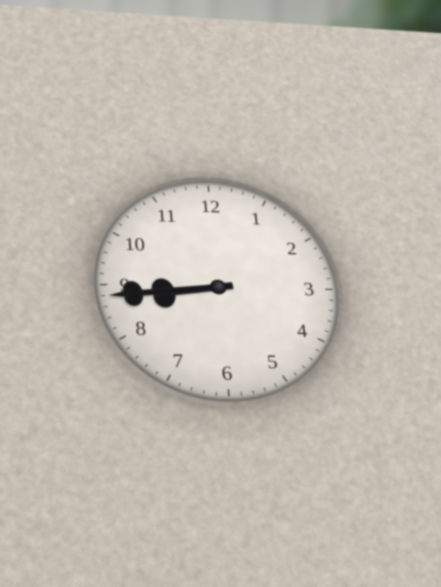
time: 8:44
